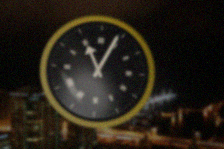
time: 11:04
